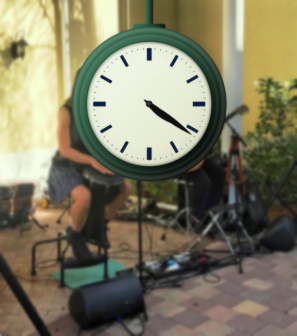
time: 4:21
